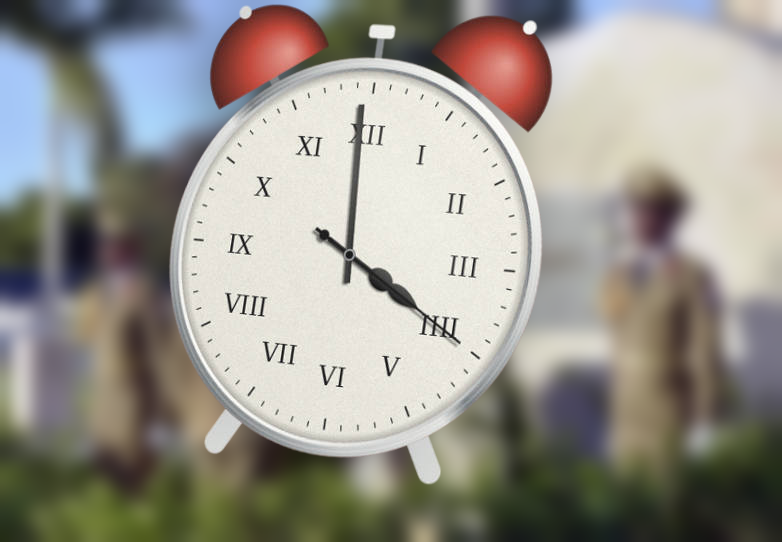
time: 3:59:20
